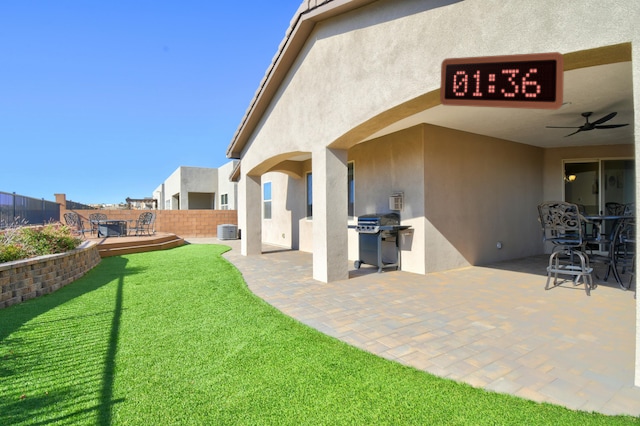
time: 1:36
